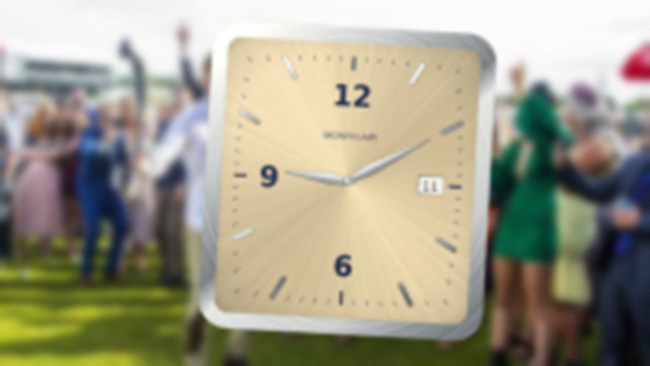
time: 9:10
